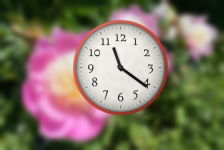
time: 11:21
